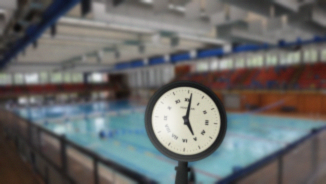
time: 5:01
